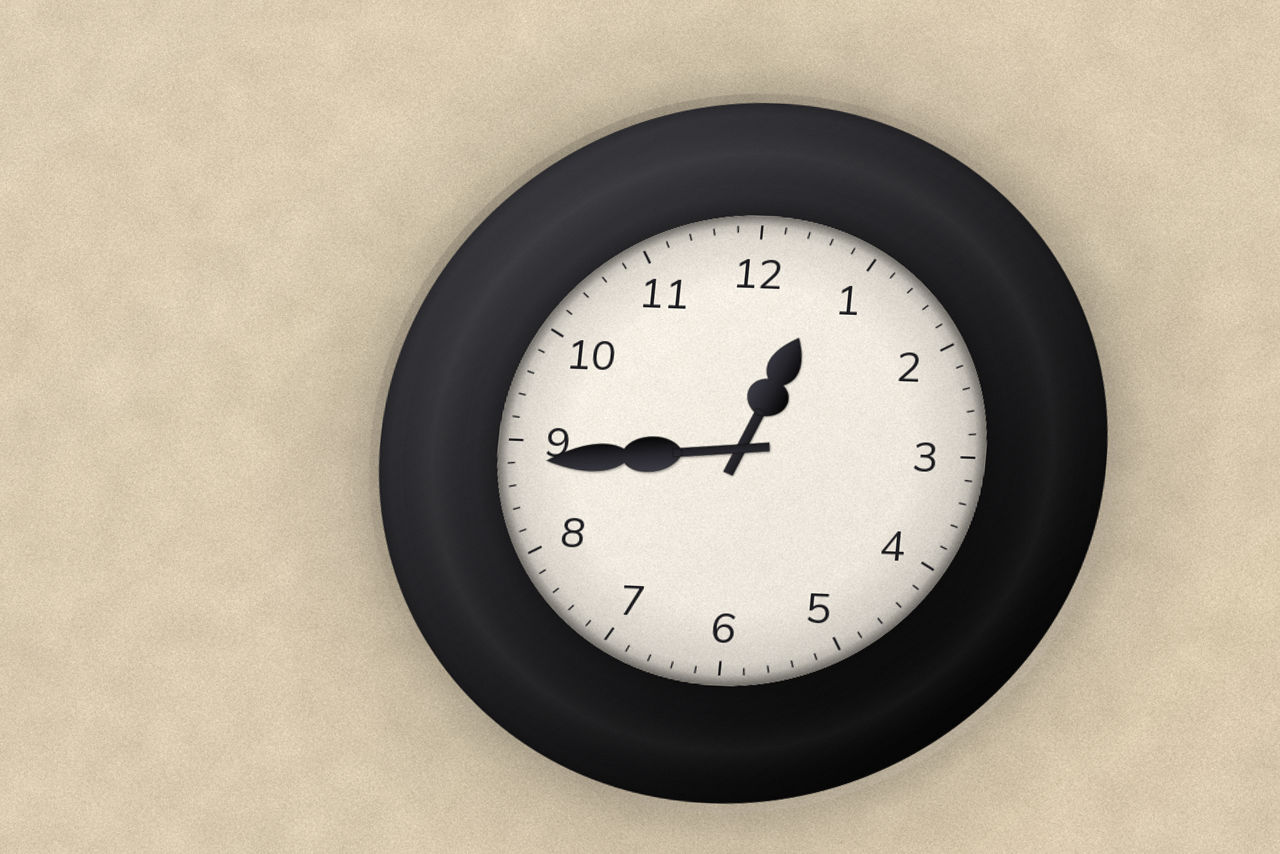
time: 12:44
